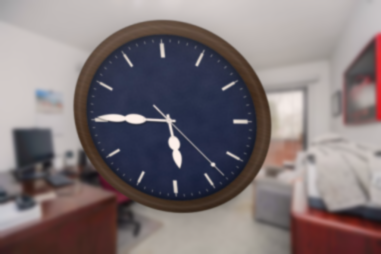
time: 5:45:23
